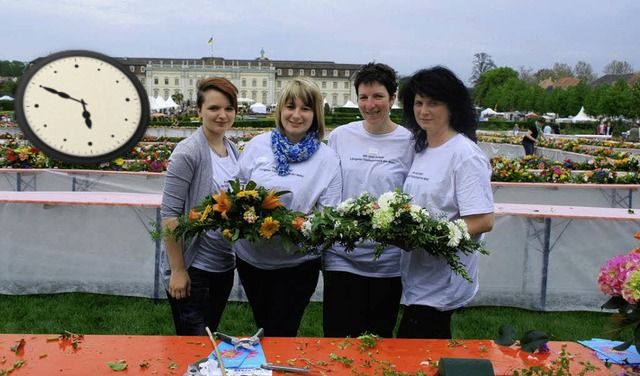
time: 5:50
